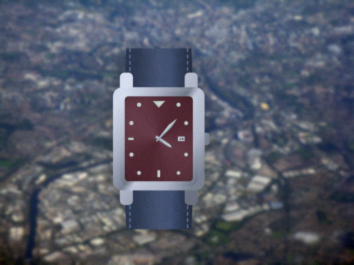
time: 4:07
